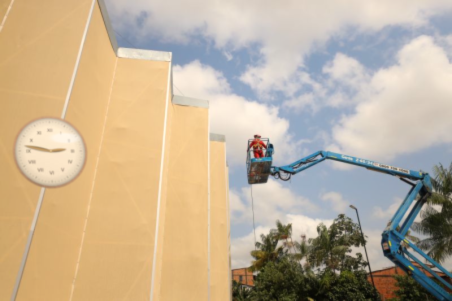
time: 2:47
